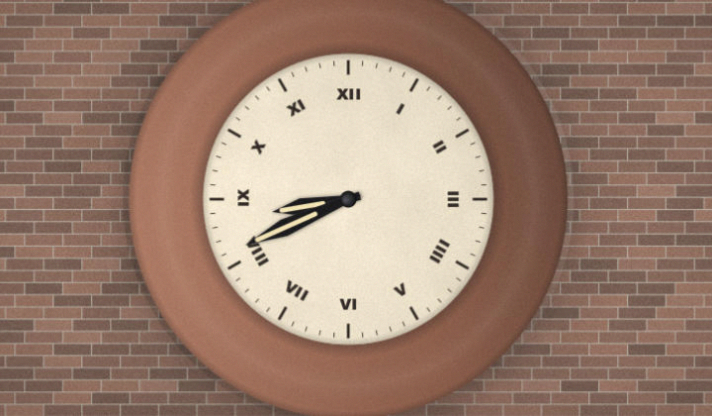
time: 8:41
